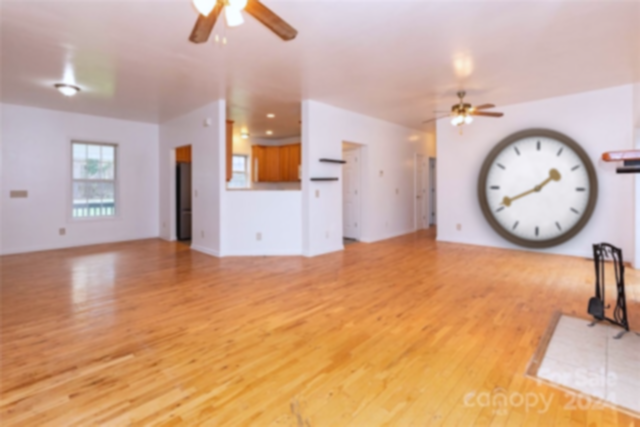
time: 1:41
